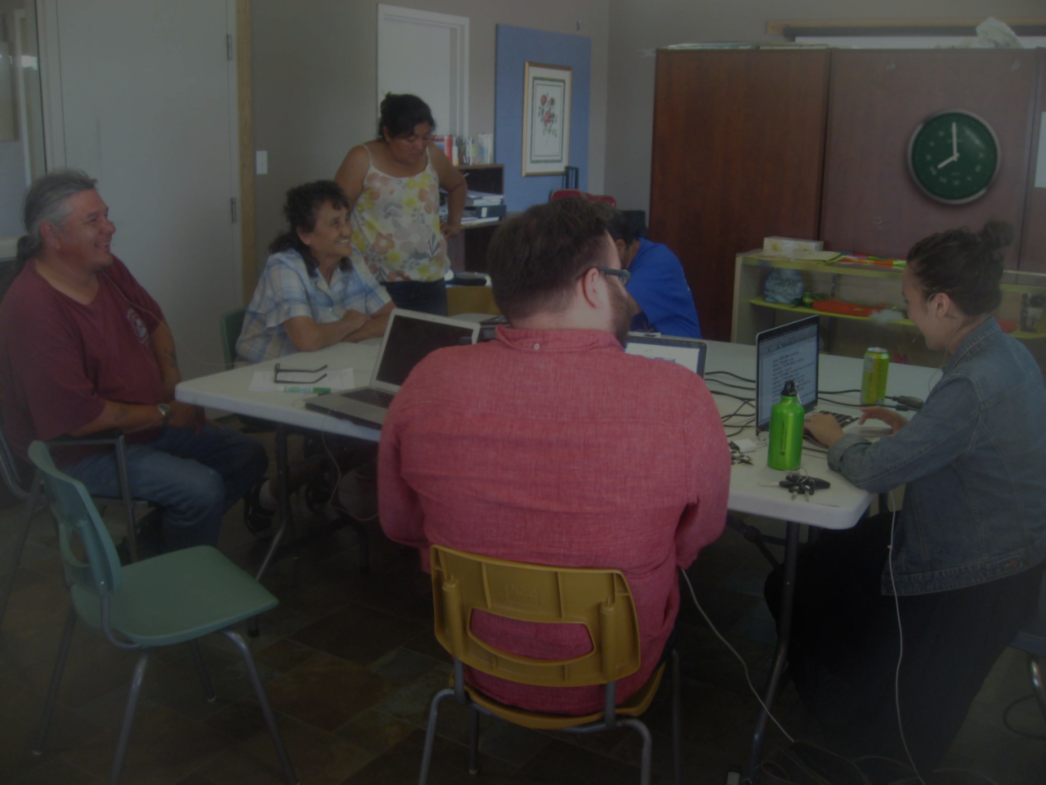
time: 8:00
